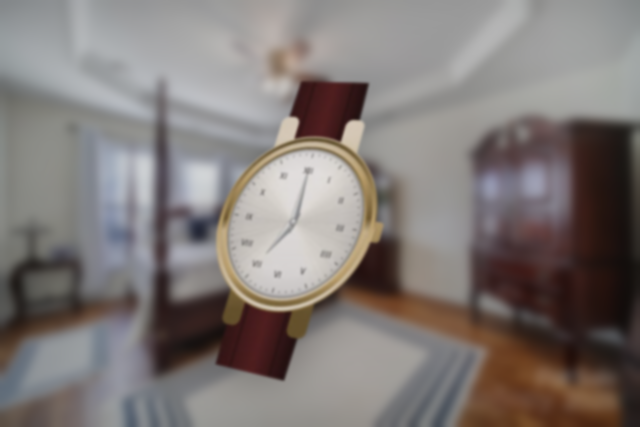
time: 7:00
